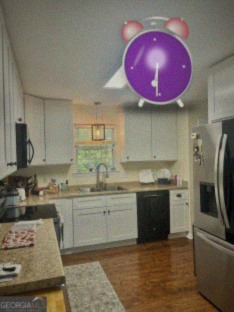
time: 6:31
